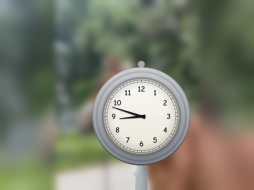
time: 8:48
